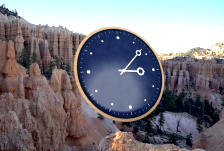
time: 3:08
